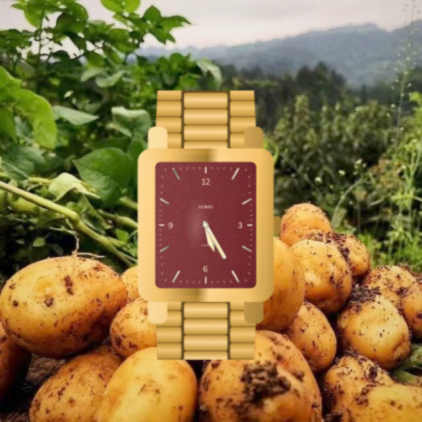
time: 5:25
